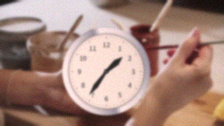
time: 1:36
